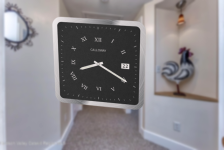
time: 8:20
